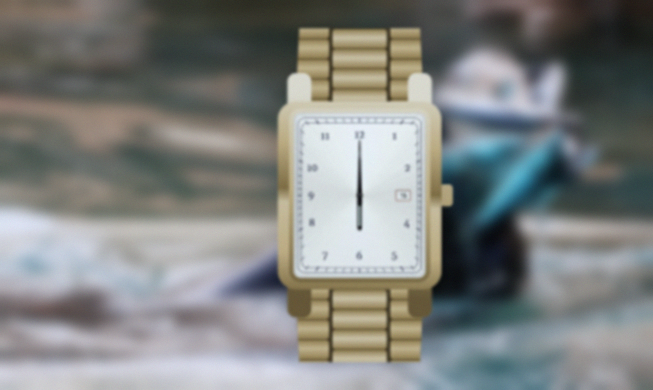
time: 6:00
